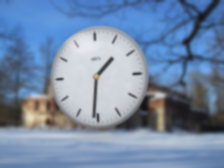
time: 1:31
